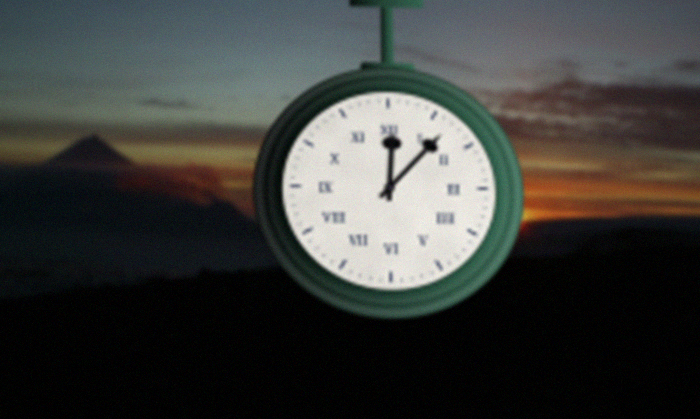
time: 12:07
